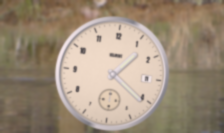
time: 1:21
